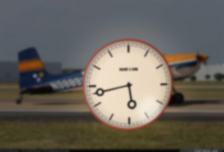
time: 5:43
